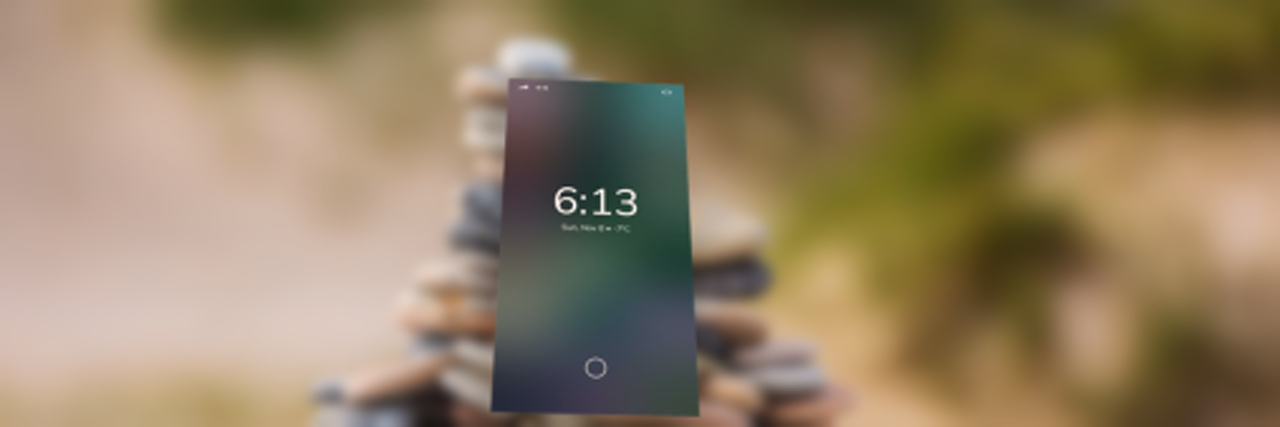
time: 6:13
